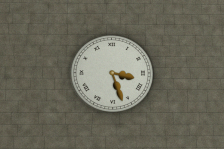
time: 3:27
